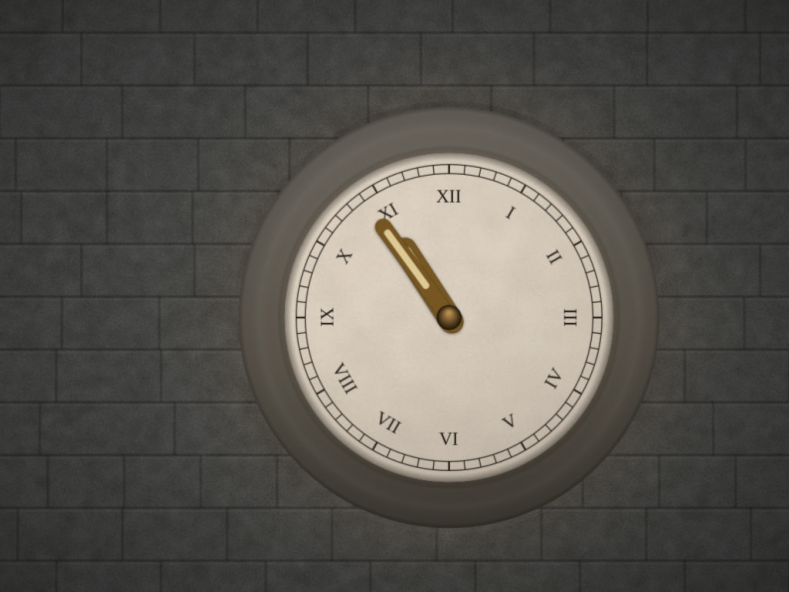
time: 10:54
